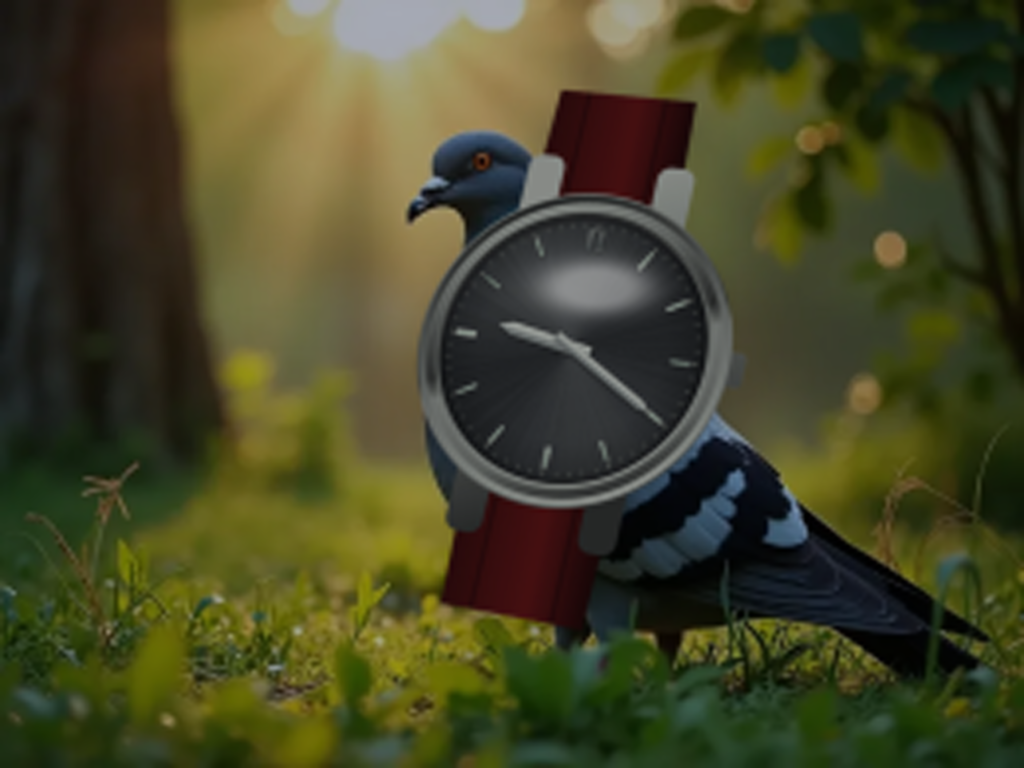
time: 9:20
